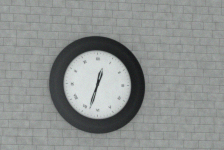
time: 12:33
